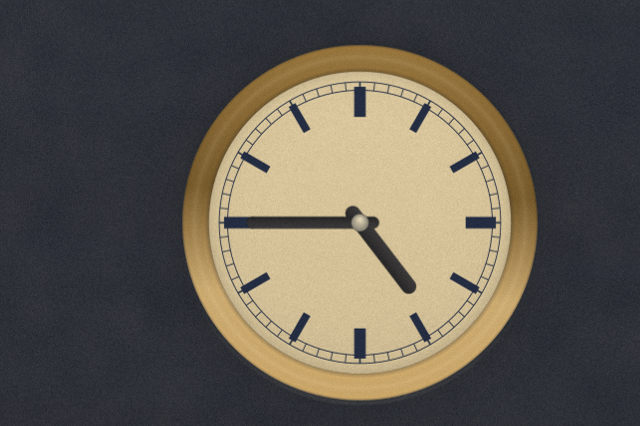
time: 4:45
